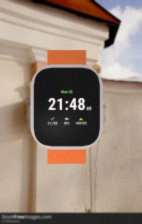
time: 21:48
